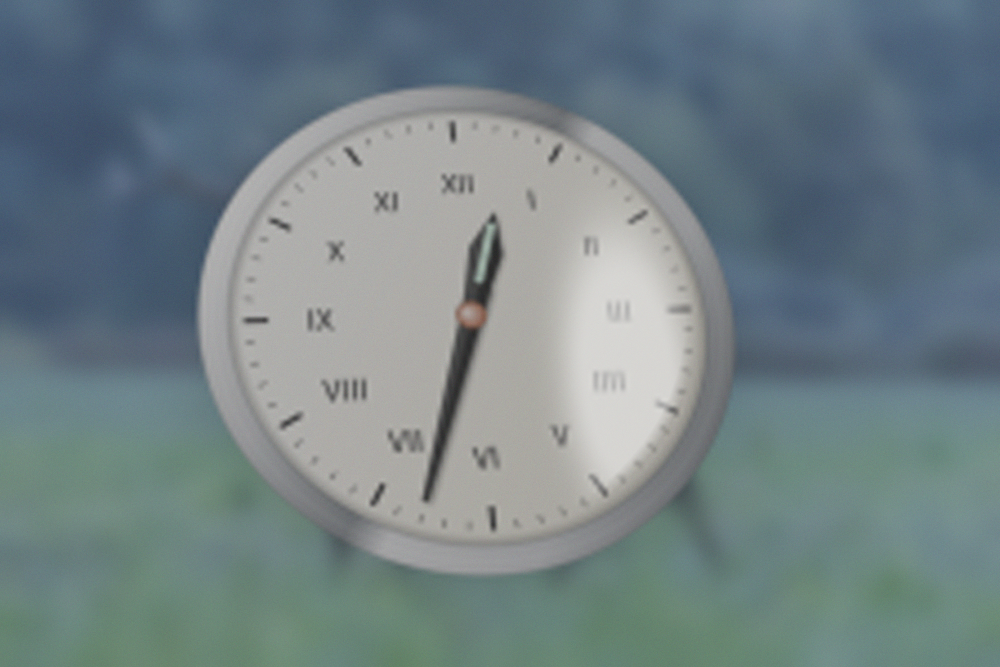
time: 12:33
